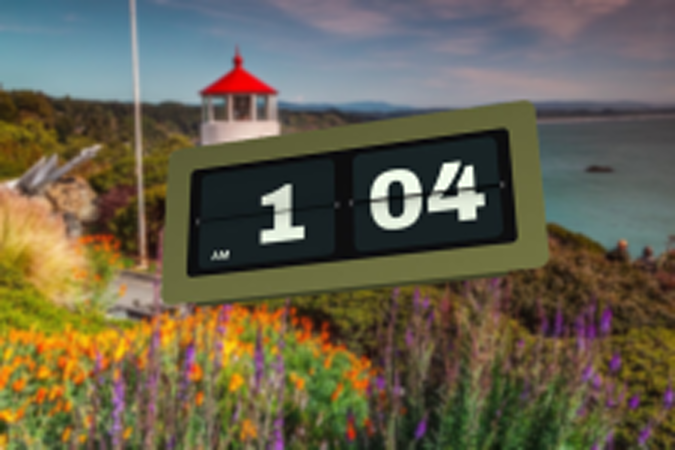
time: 1:04
